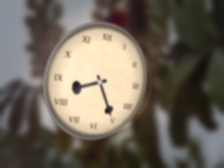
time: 8:25
